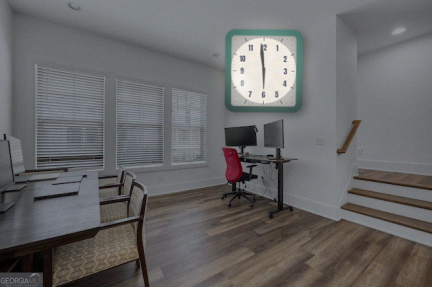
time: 5:59
